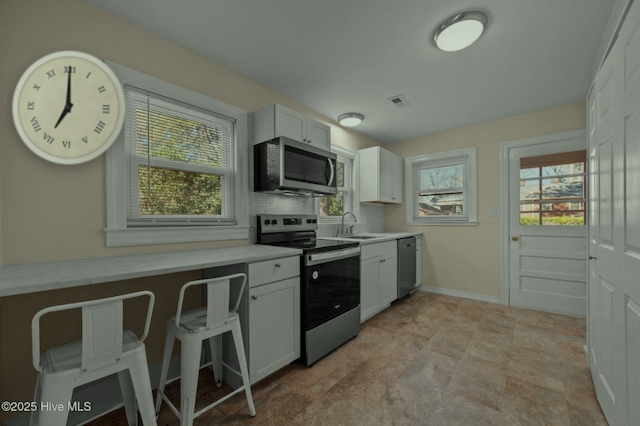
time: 7:00
